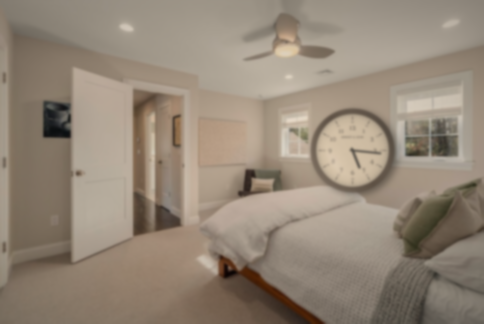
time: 5:16
